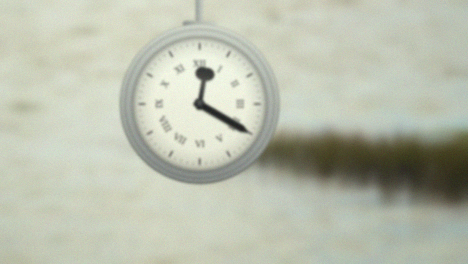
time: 12:20
